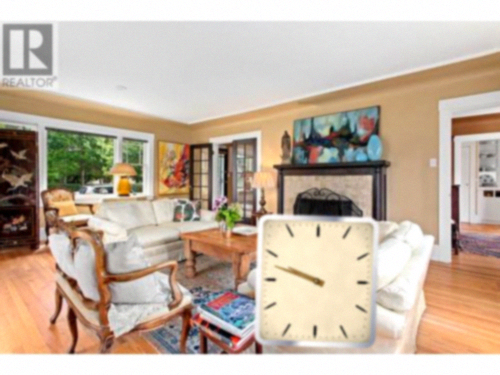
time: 9:48
